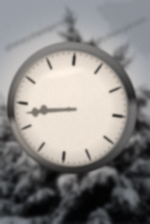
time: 8:43
